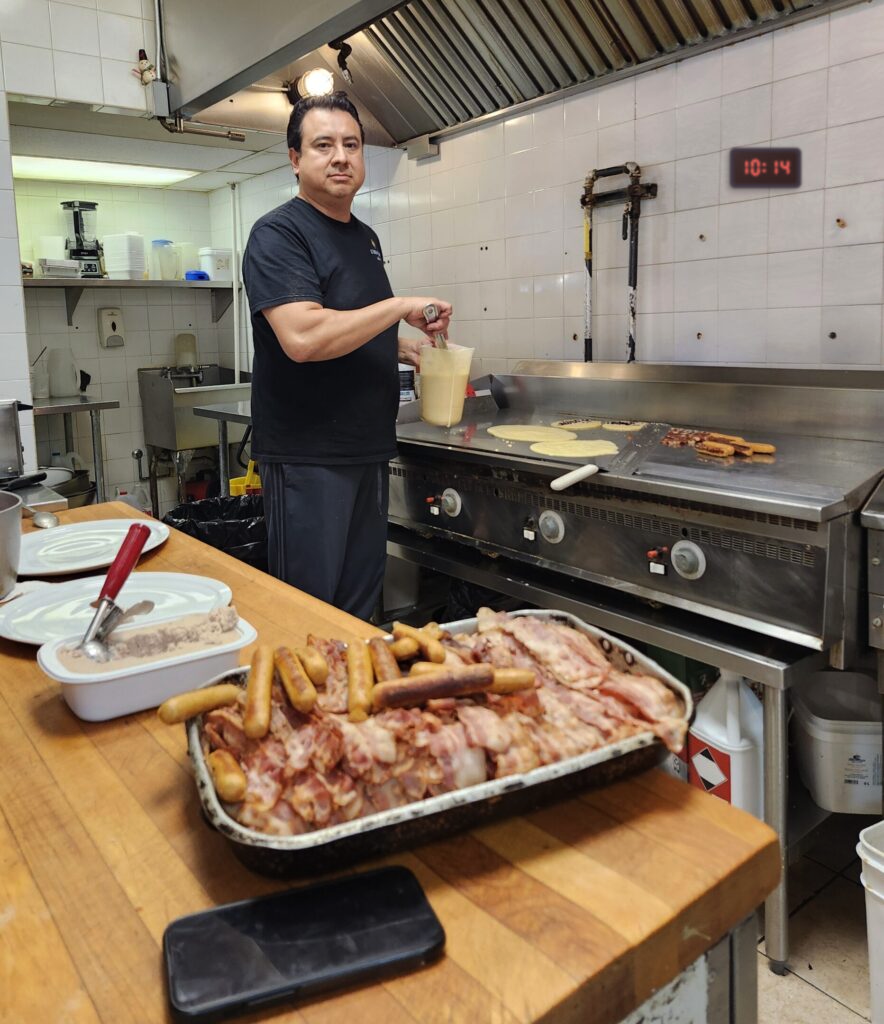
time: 10:14
